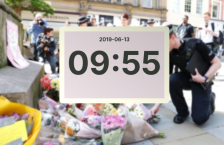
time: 9:55
